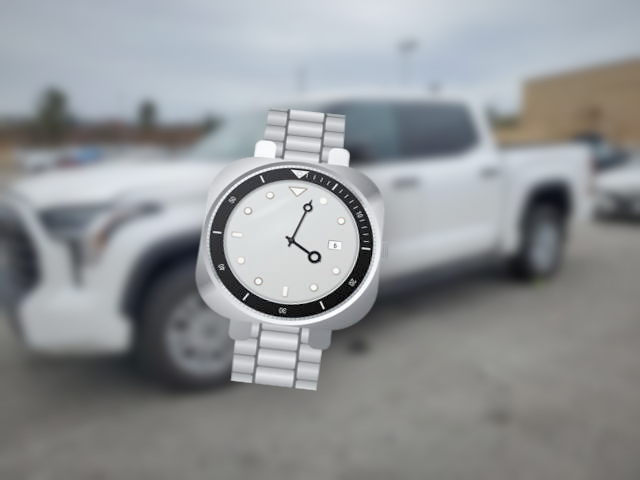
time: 4:03
